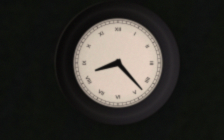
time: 8:23
